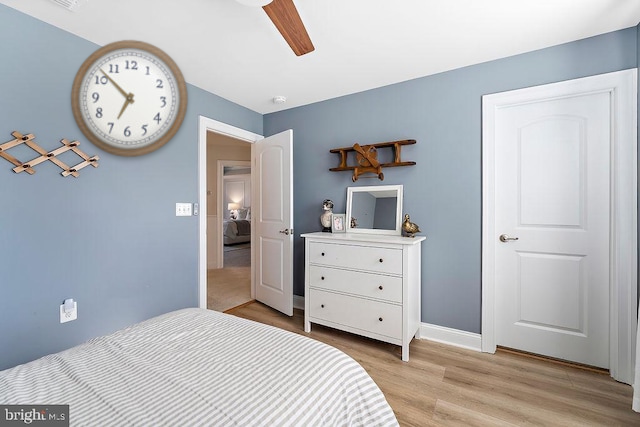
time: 6:52
